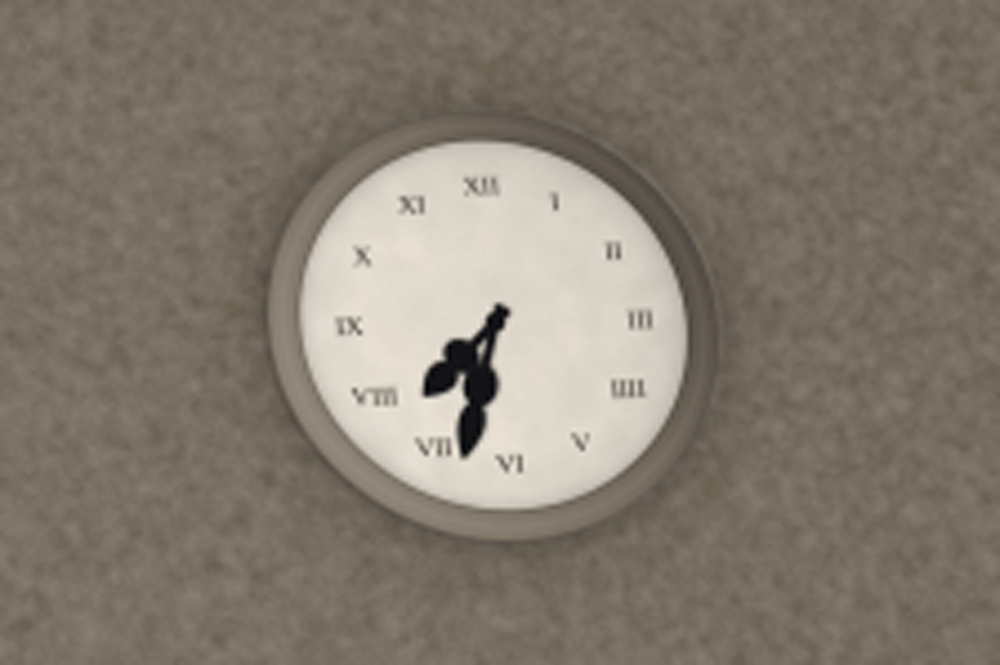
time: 7:33
